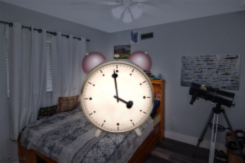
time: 3:59
